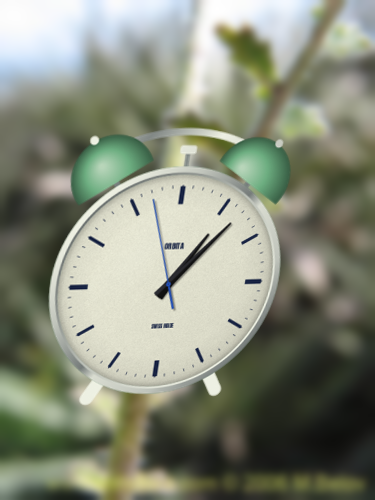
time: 1:06:57
